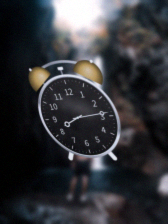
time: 8:14
